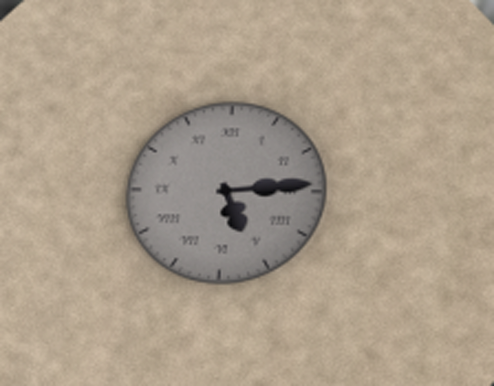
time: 5:14
